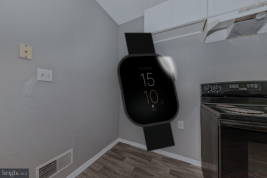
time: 15:10
